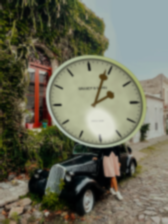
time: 2:04
